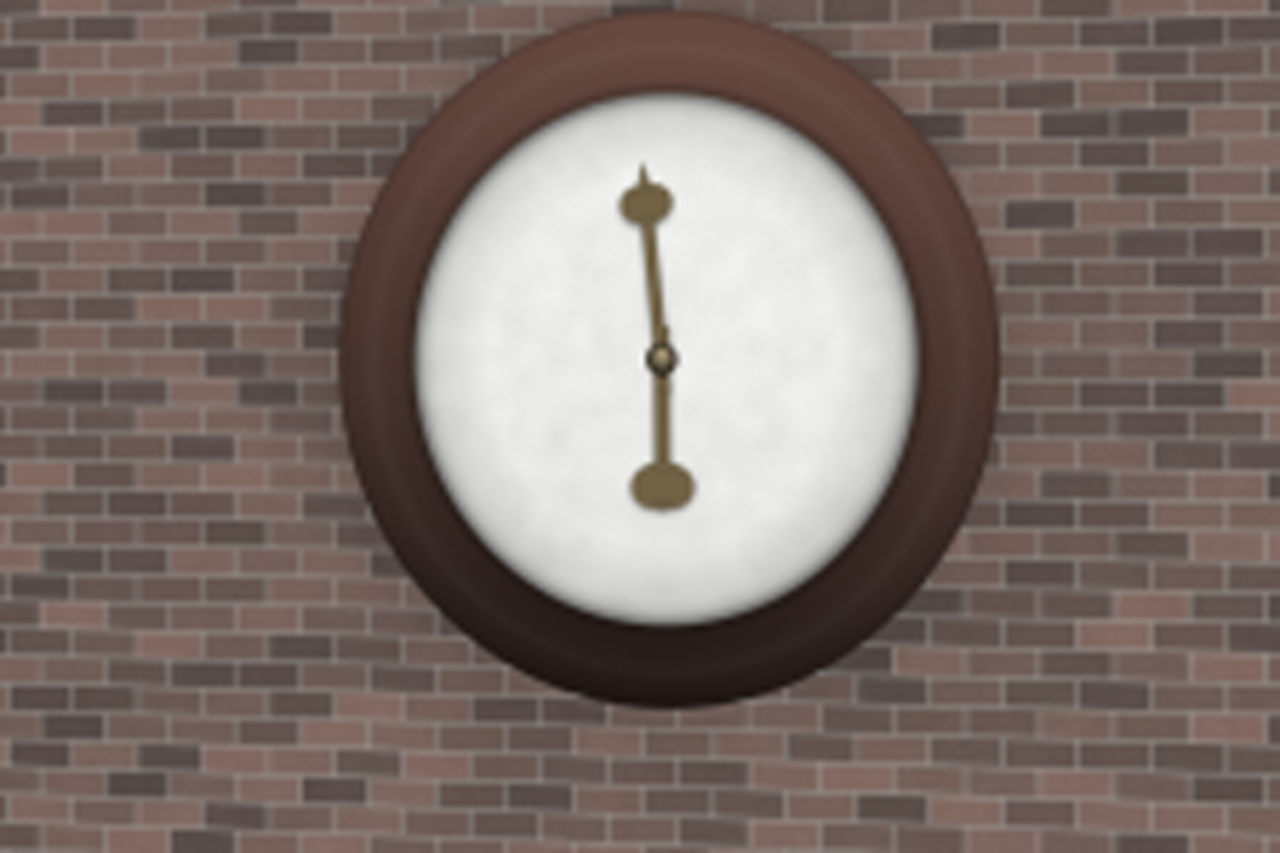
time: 5:59
